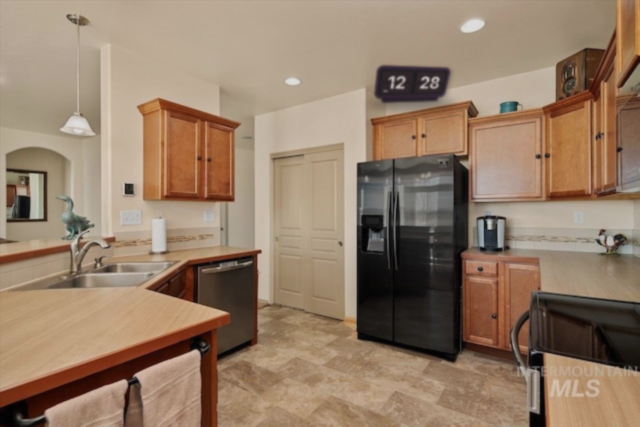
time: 12:28
